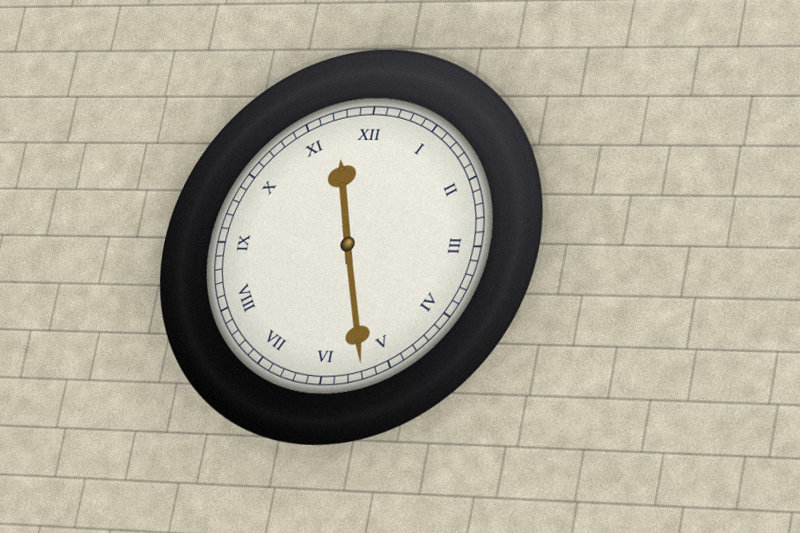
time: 11:27
